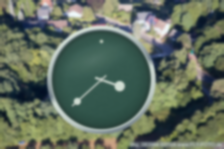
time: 3:38
